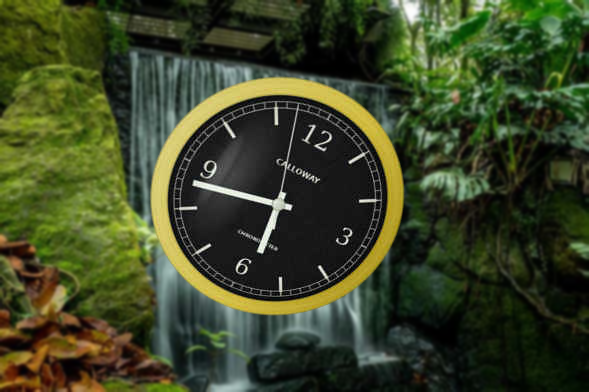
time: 5:42:57
